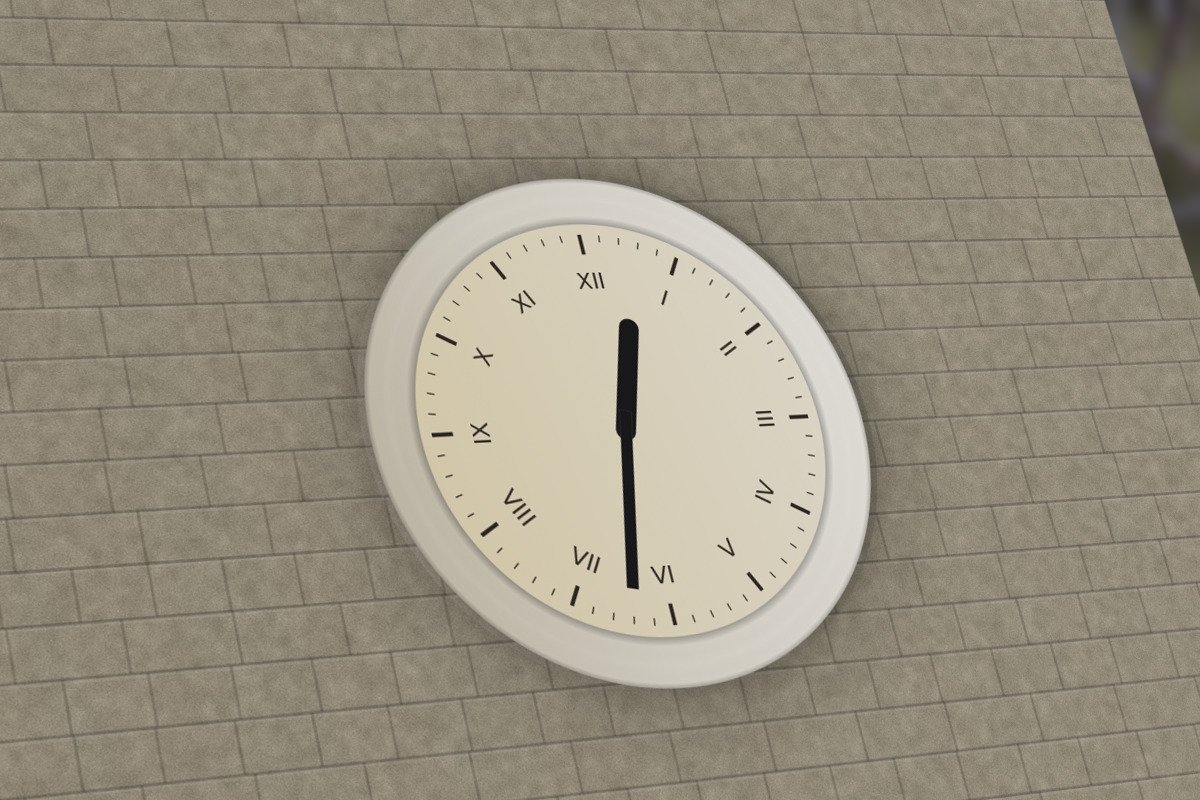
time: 12:32
